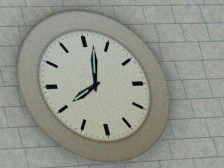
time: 8:02
